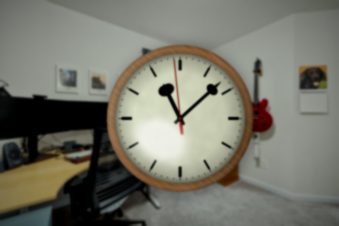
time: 11:07:59
